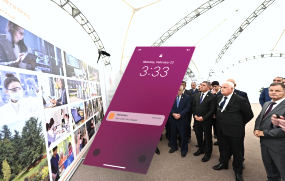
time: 3:33
